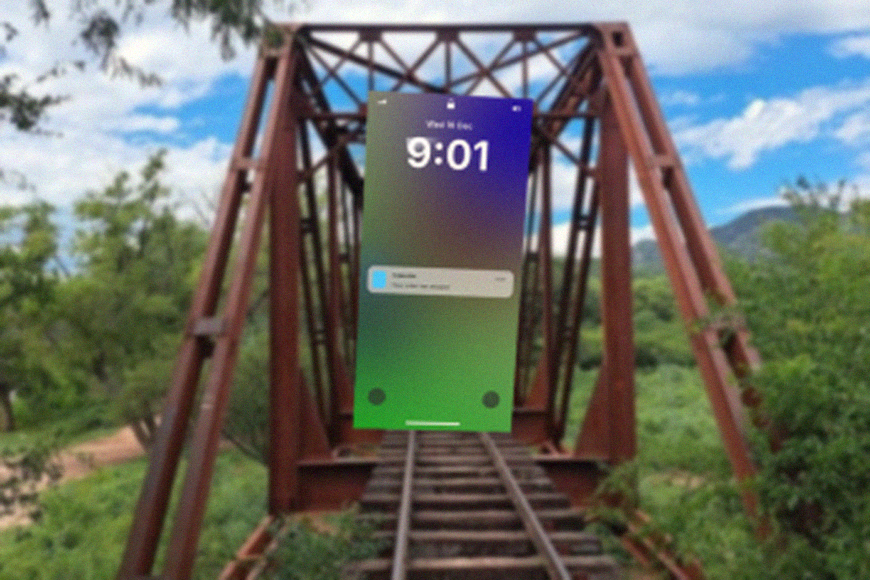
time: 9:01
